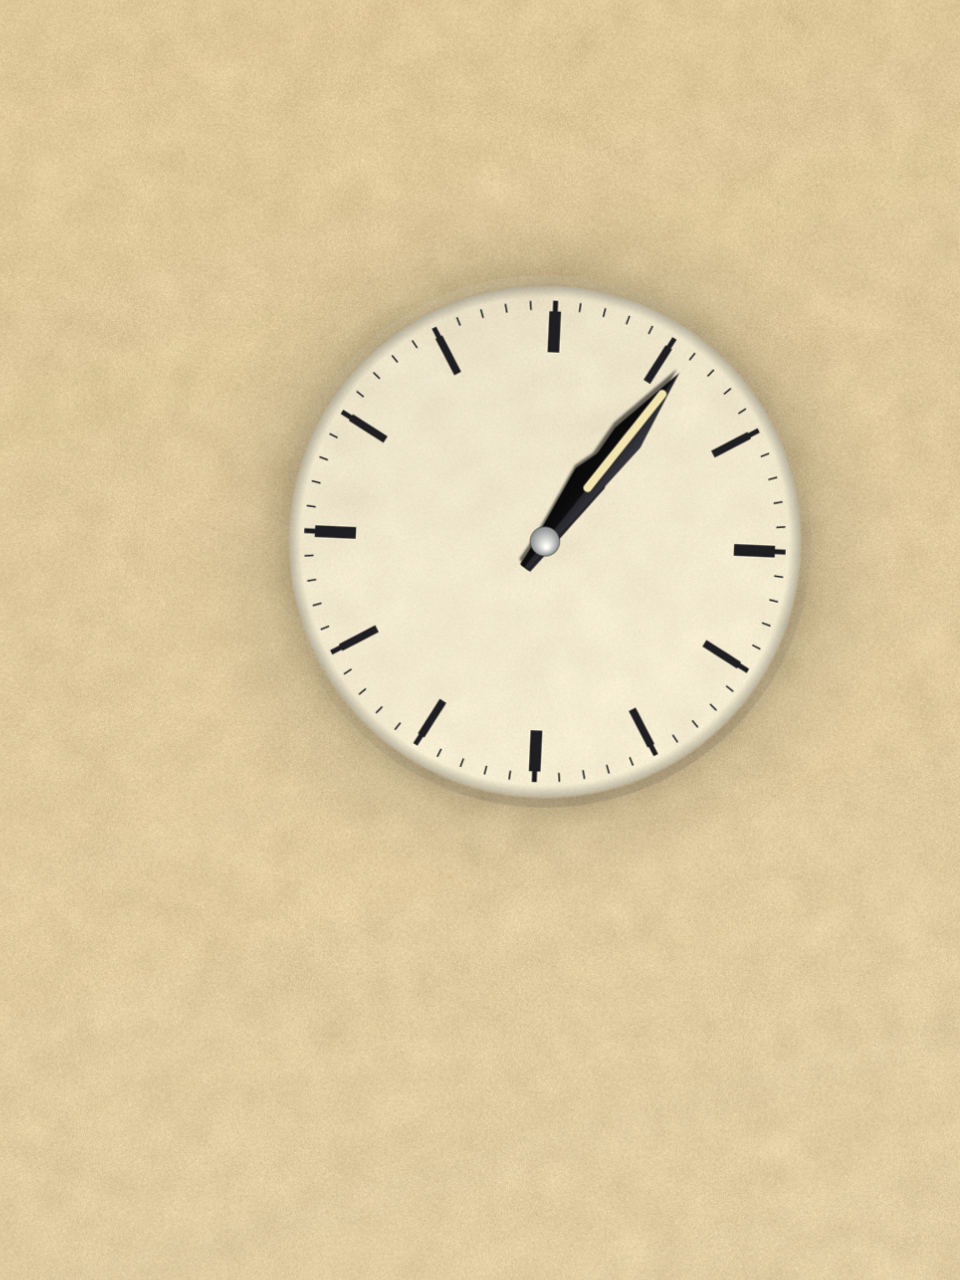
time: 1:06
